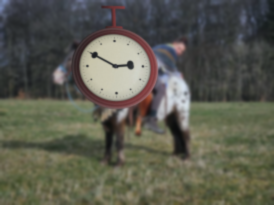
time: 2:50
